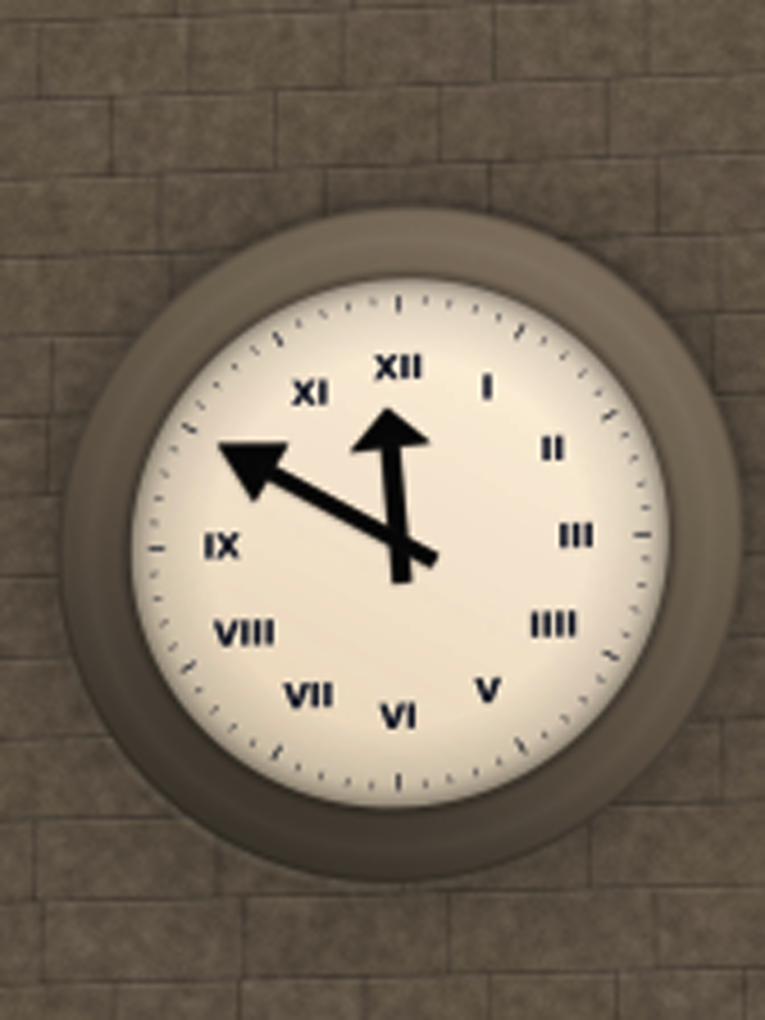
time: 11:50
